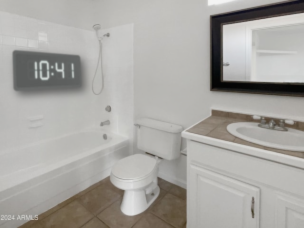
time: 10:41
